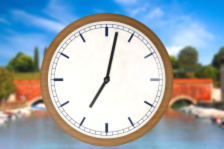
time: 7:02
